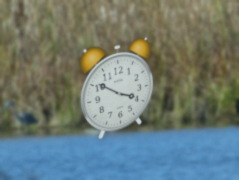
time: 3:51
